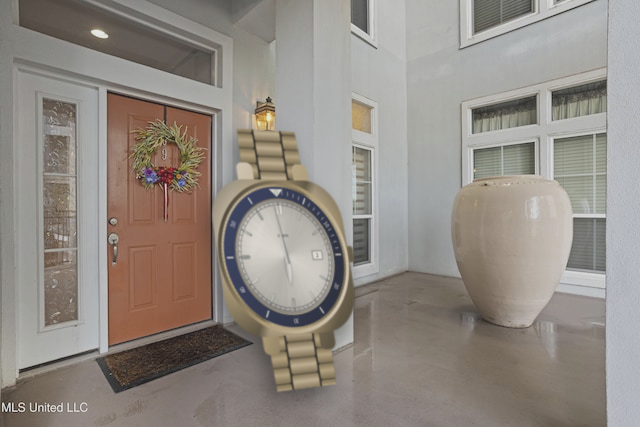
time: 5:59
